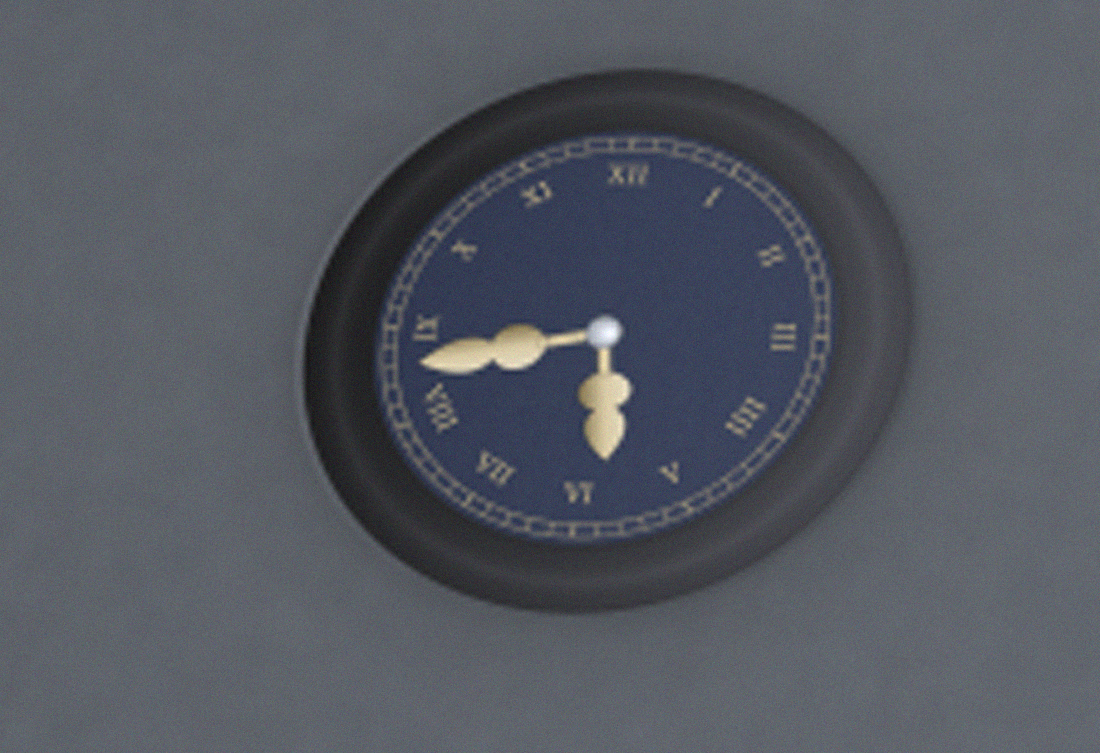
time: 5:43
